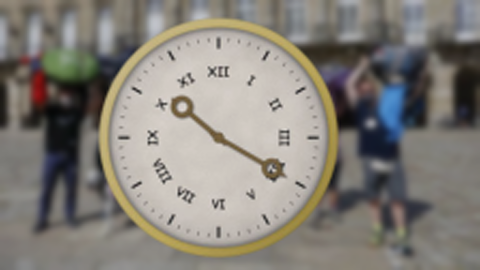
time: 10:20
